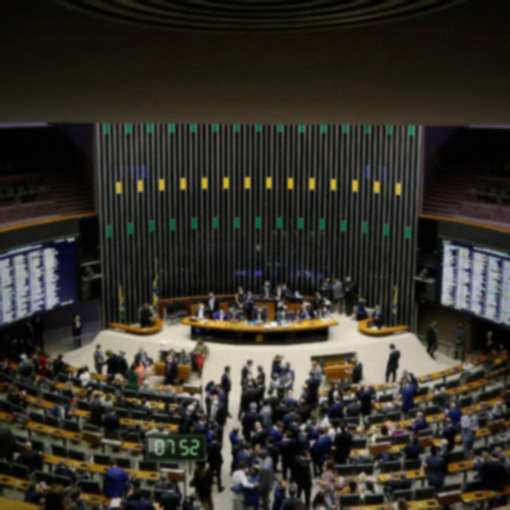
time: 7:52
